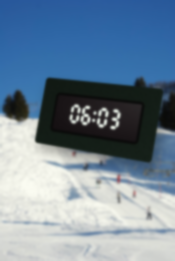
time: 6:03
